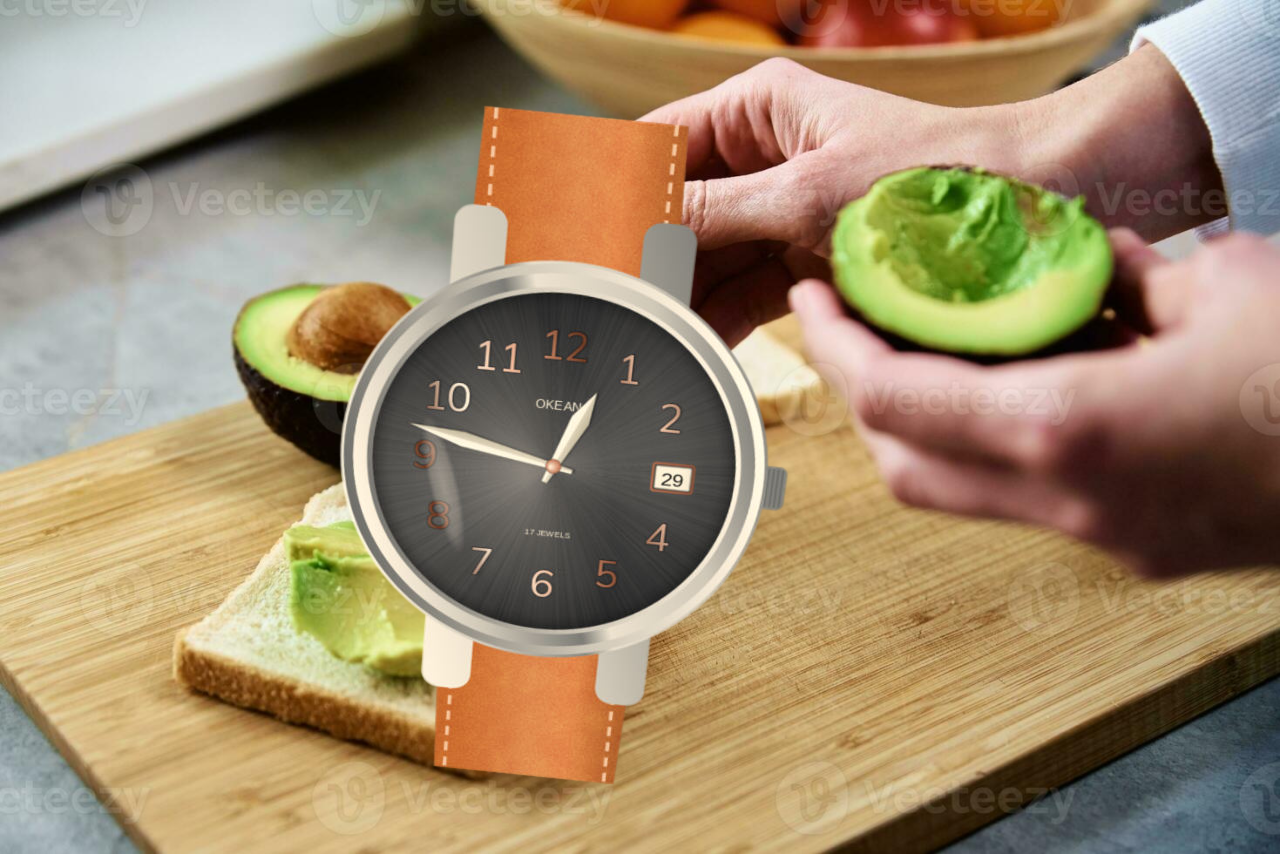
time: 12:47
